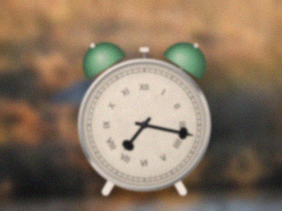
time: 7:17
